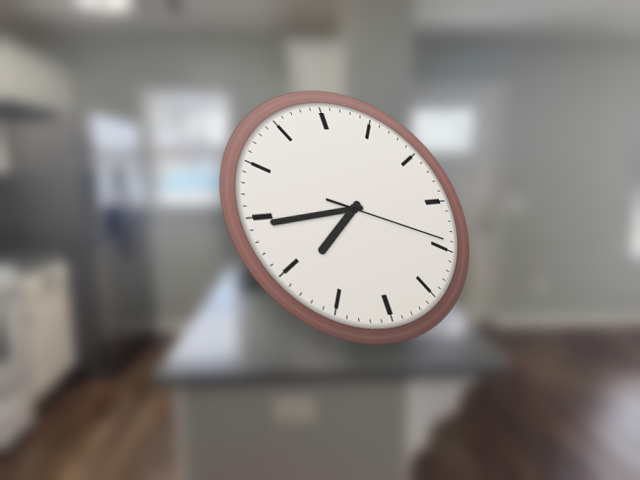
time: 7:44:19
